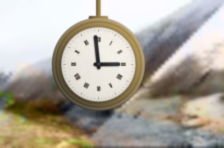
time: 2:59
